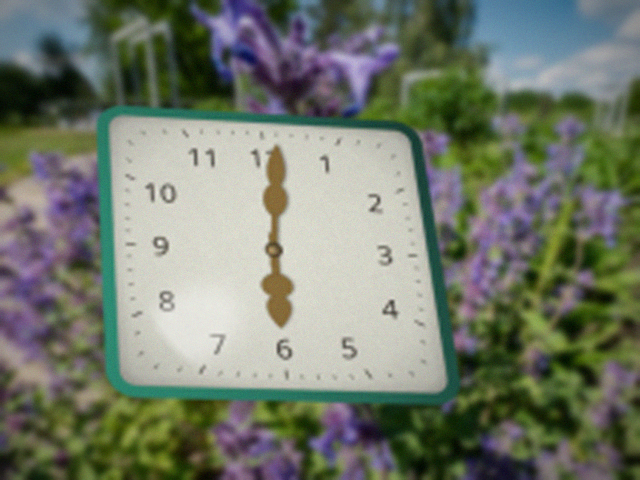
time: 6:01
